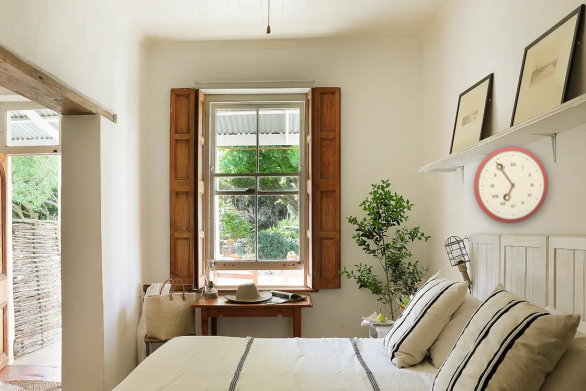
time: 6:54
